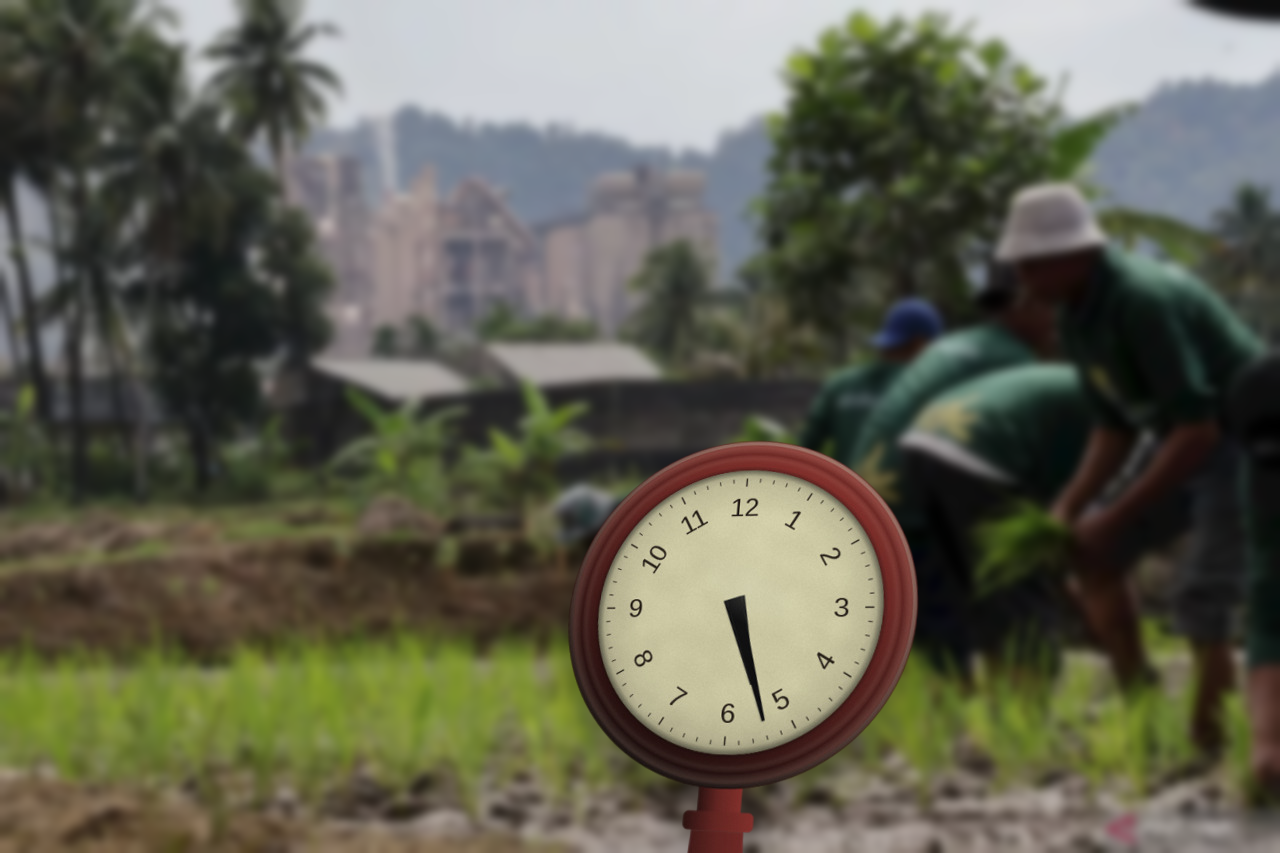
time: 5:27
